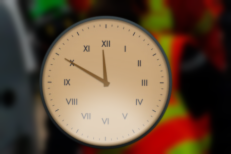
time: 11:50
